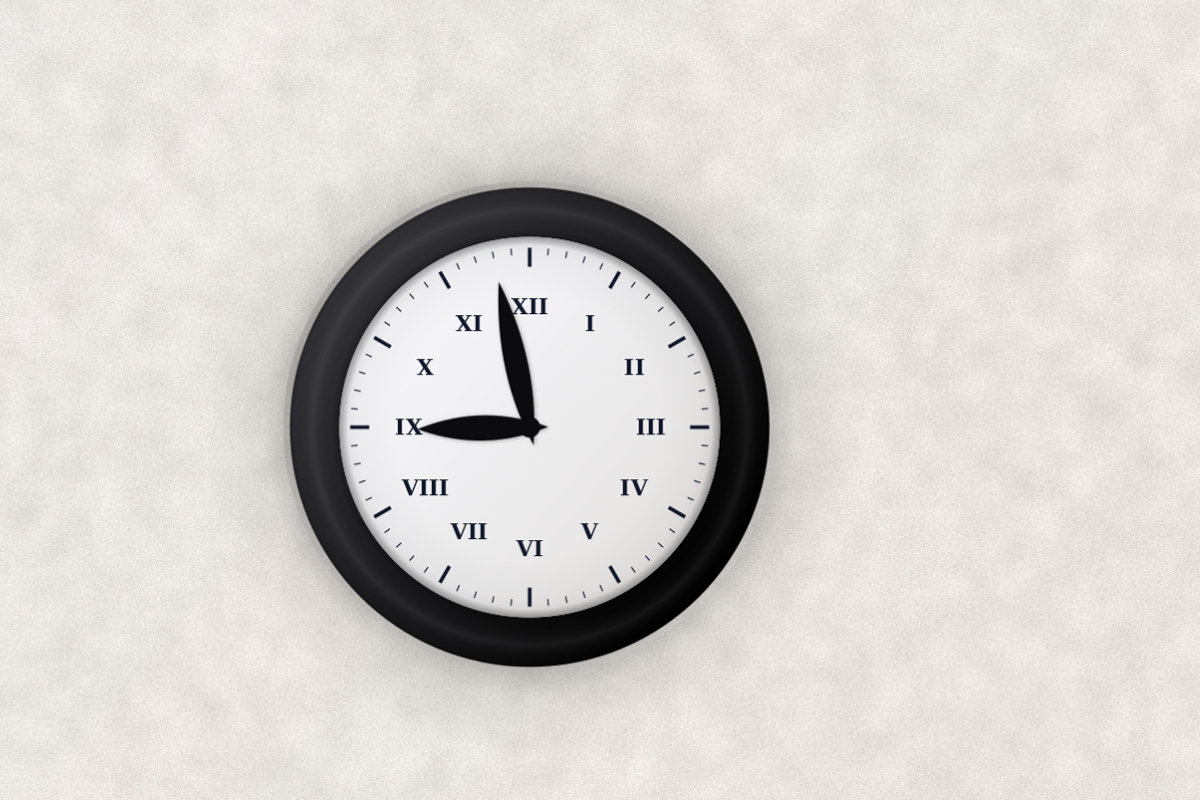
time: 8:58
